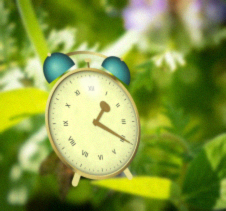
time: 1:20
